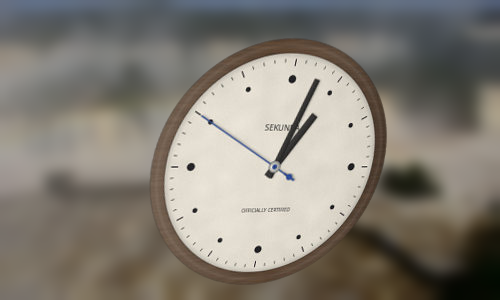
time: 1:02:50
